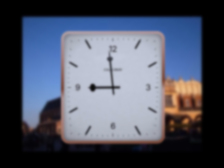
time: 8:59
